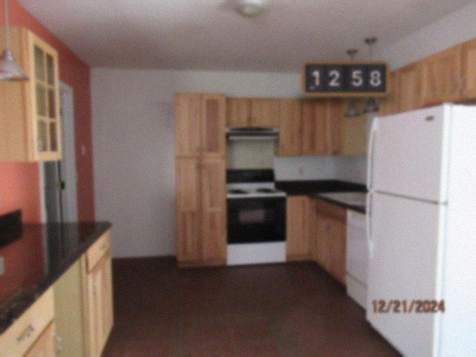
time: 12:58
